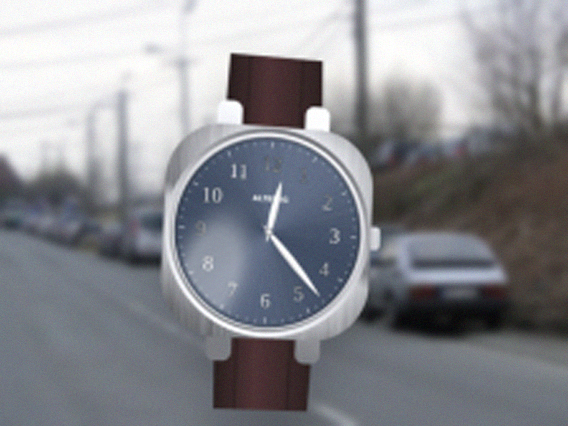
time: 12:23
